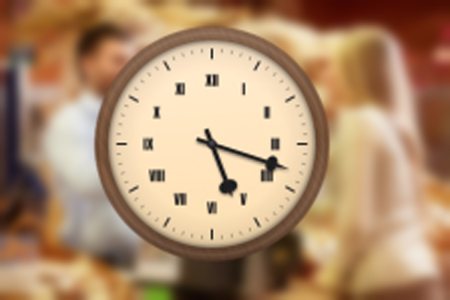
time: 5:18
